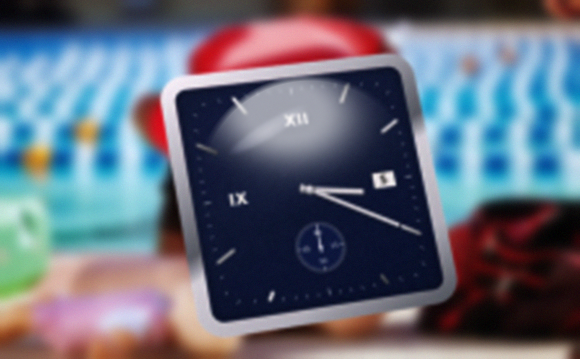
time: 3:20
